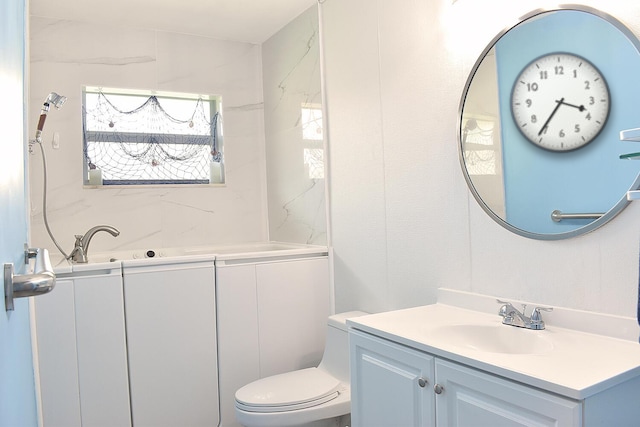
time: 3:36
